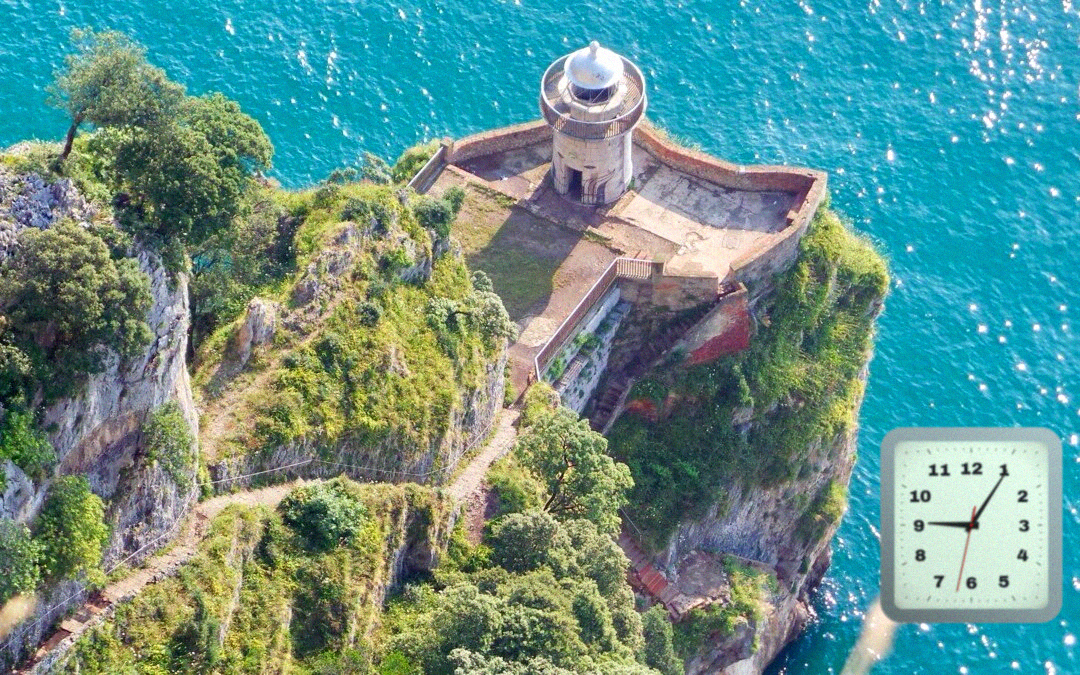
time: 9:05:32
